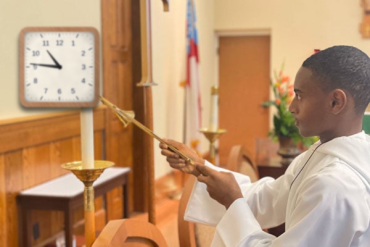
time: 10:46
